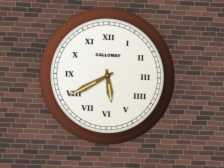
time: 5:40
